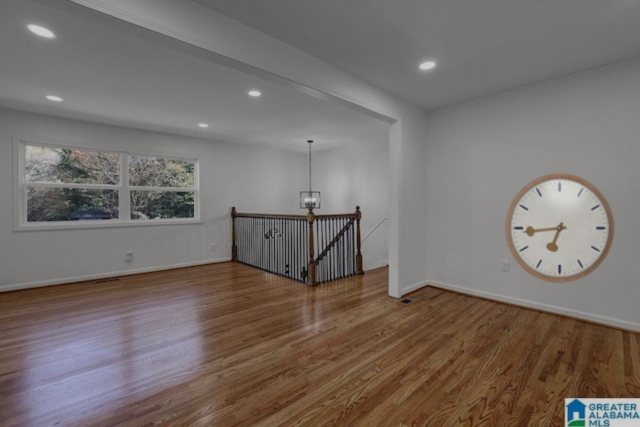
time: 6:44
